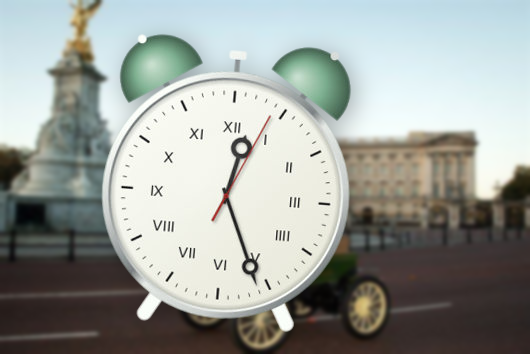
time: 12:26:04
